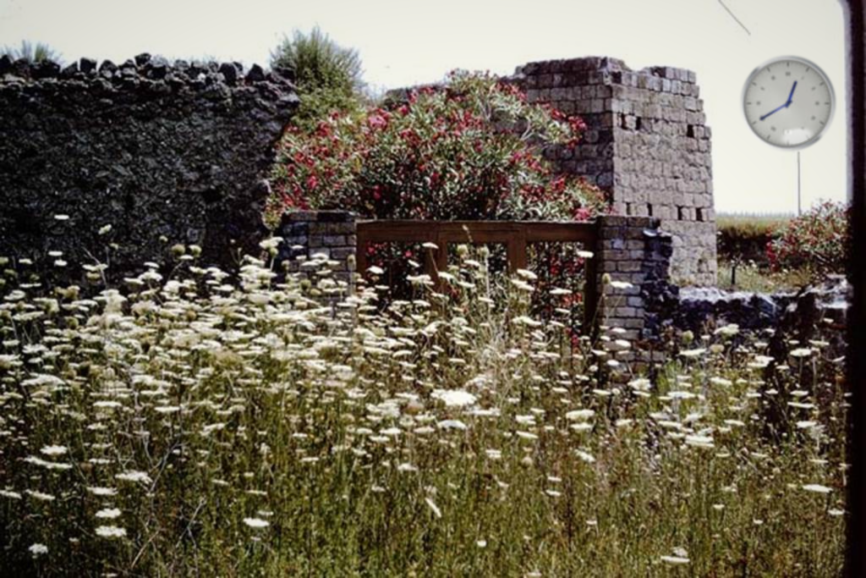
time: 12:40
